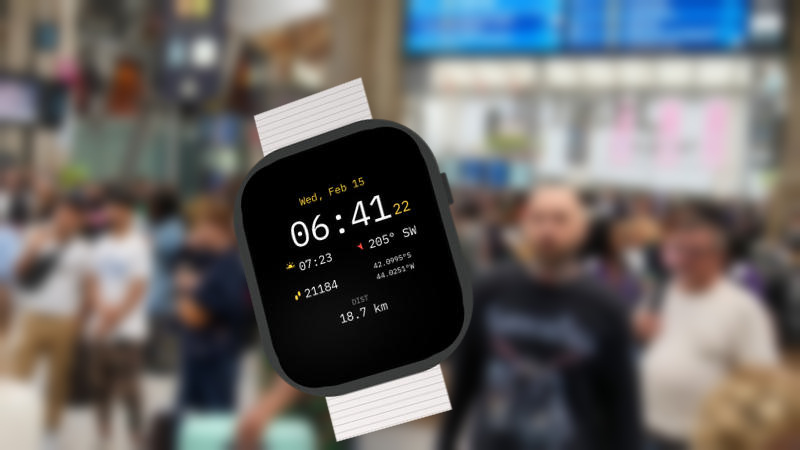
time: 6:41:22
